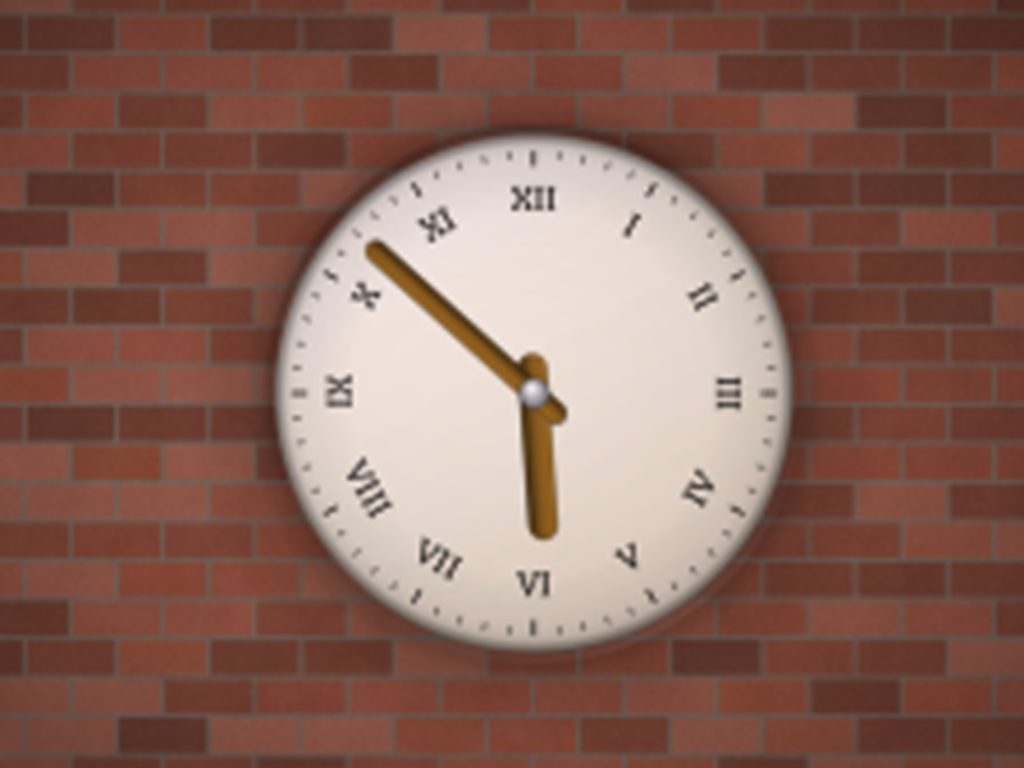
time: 5:52
